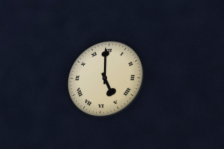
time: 4:59
